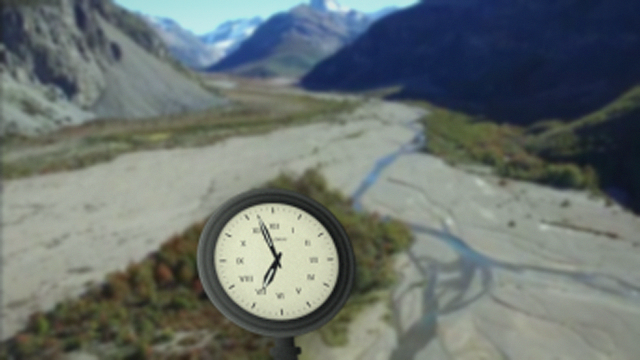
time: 6:57
